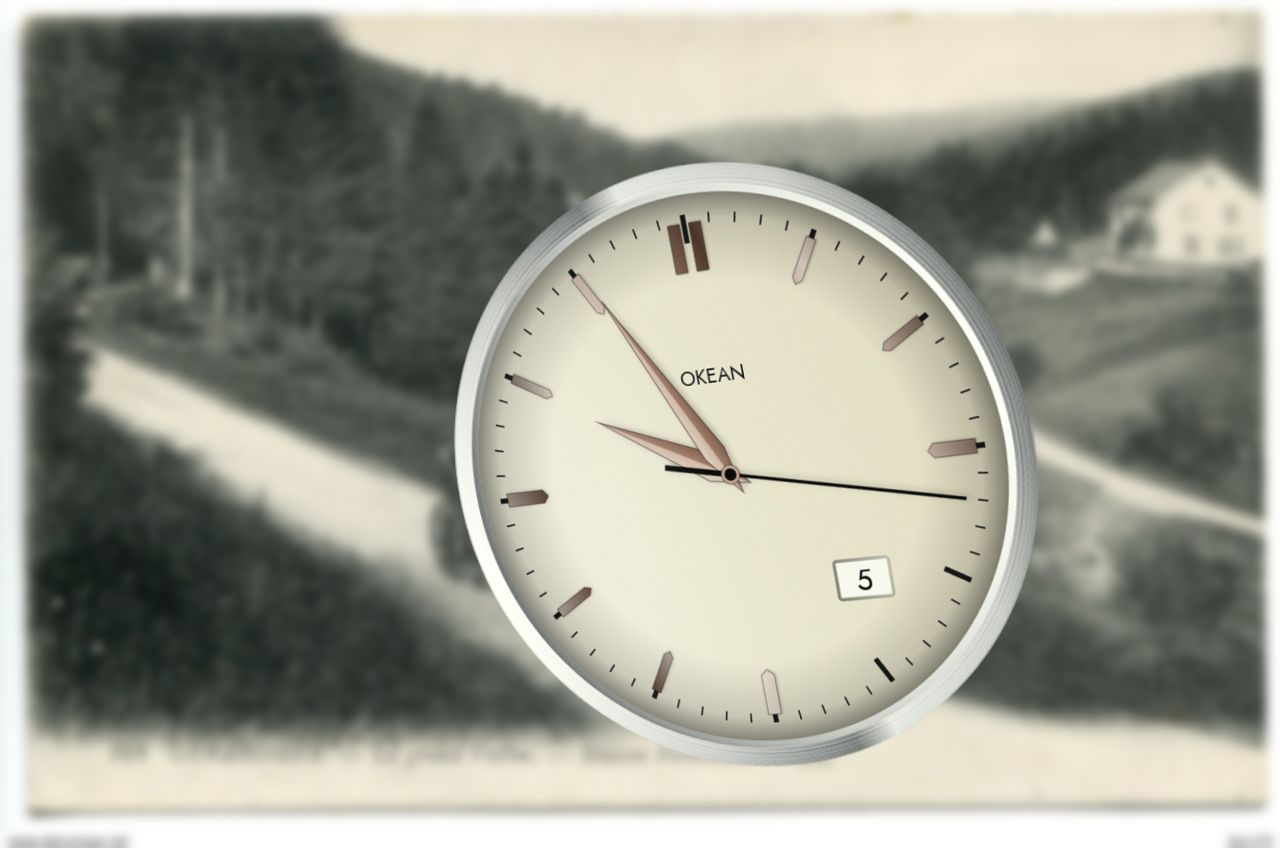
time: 9:55:17
